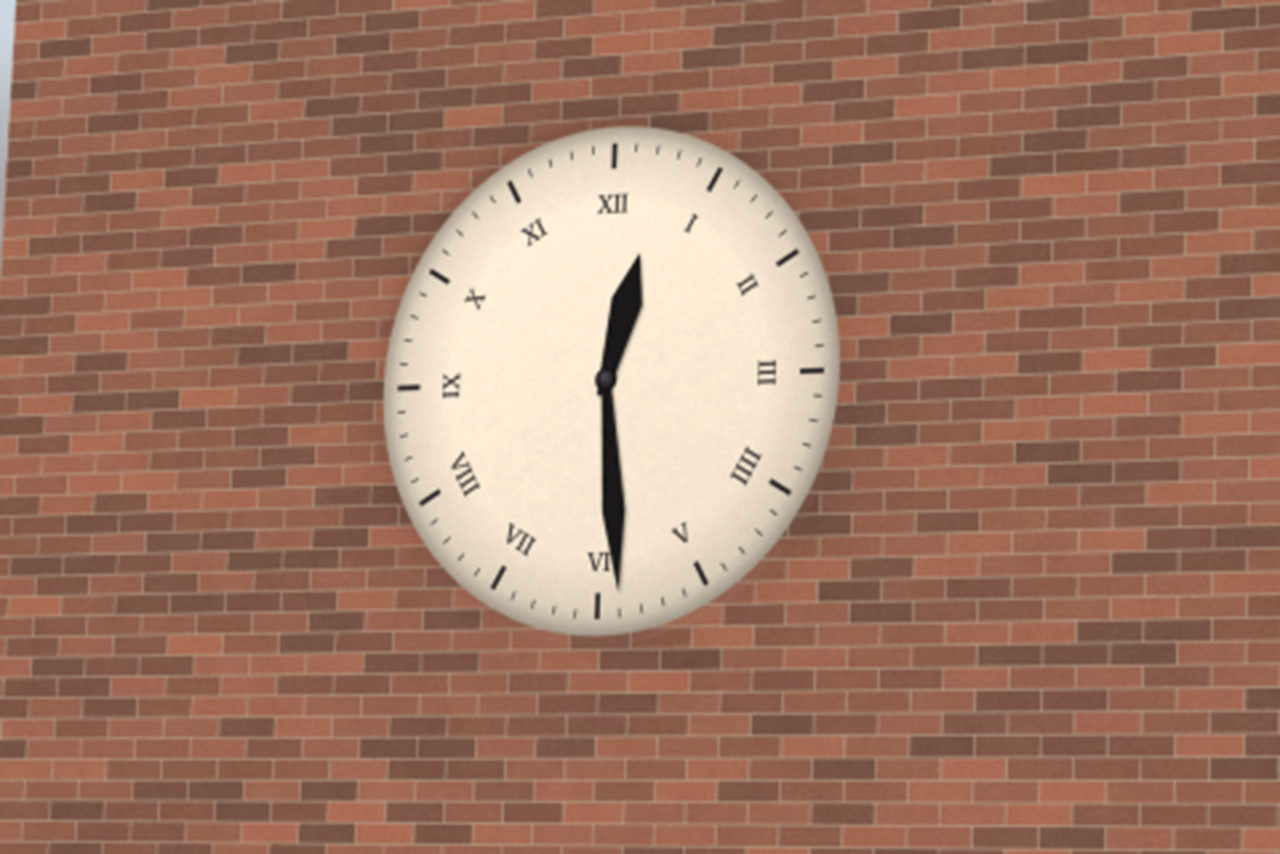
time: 12:29
